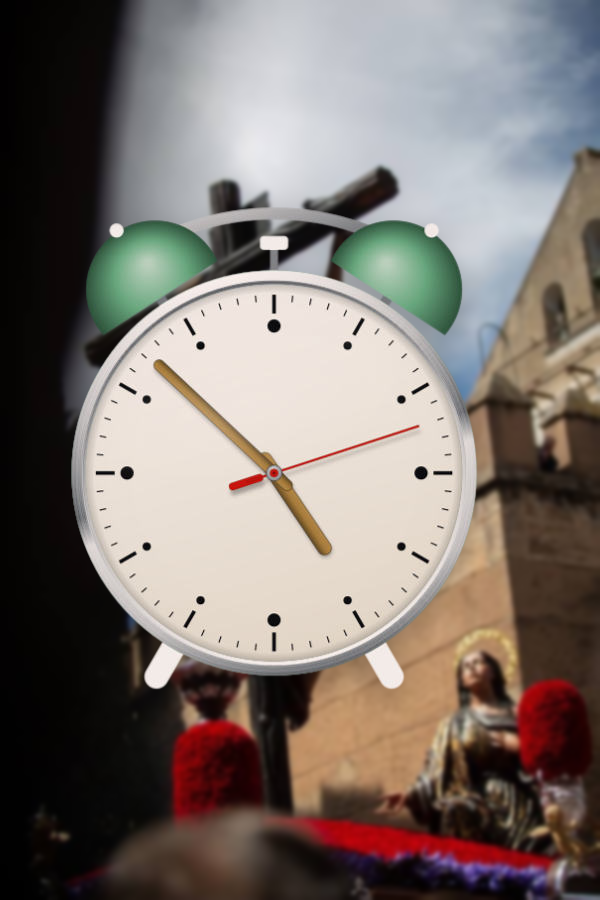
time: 4:52:12
